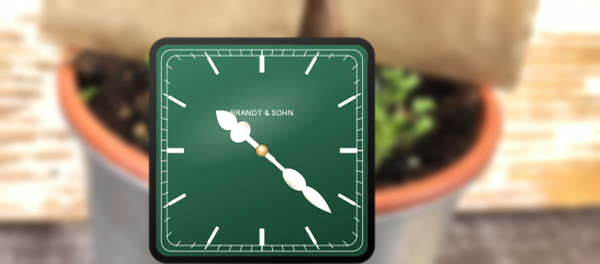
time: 10:22
